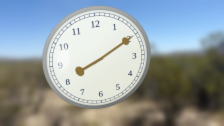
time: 8:10
